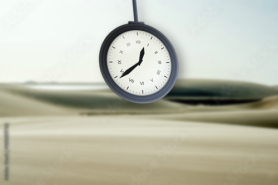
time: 12:39
